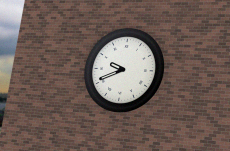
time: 9:41
